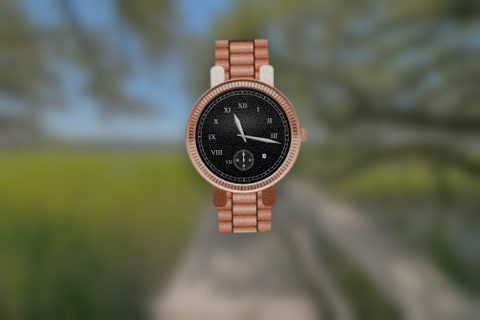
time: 11:17
